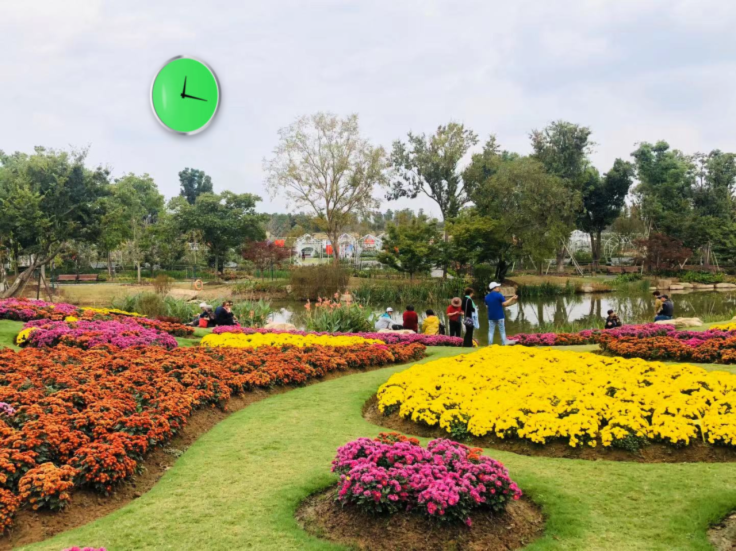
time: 12:17
